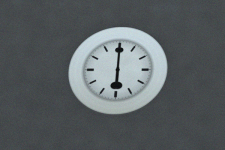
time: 6:00
